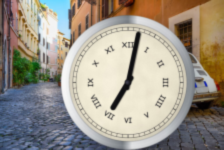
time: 7:02
